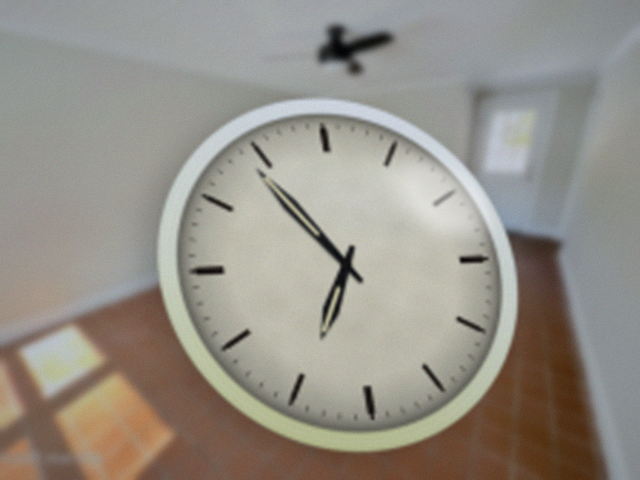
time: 6:54
